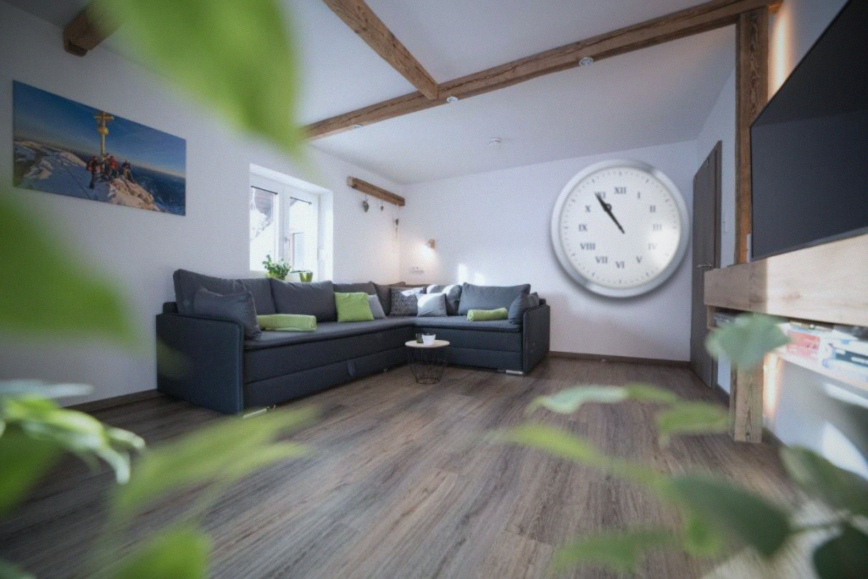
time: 10:54
